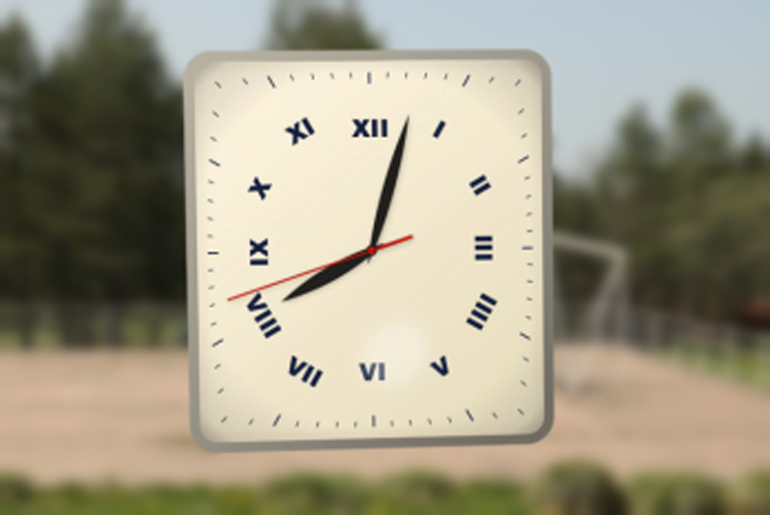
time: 8:02:42
